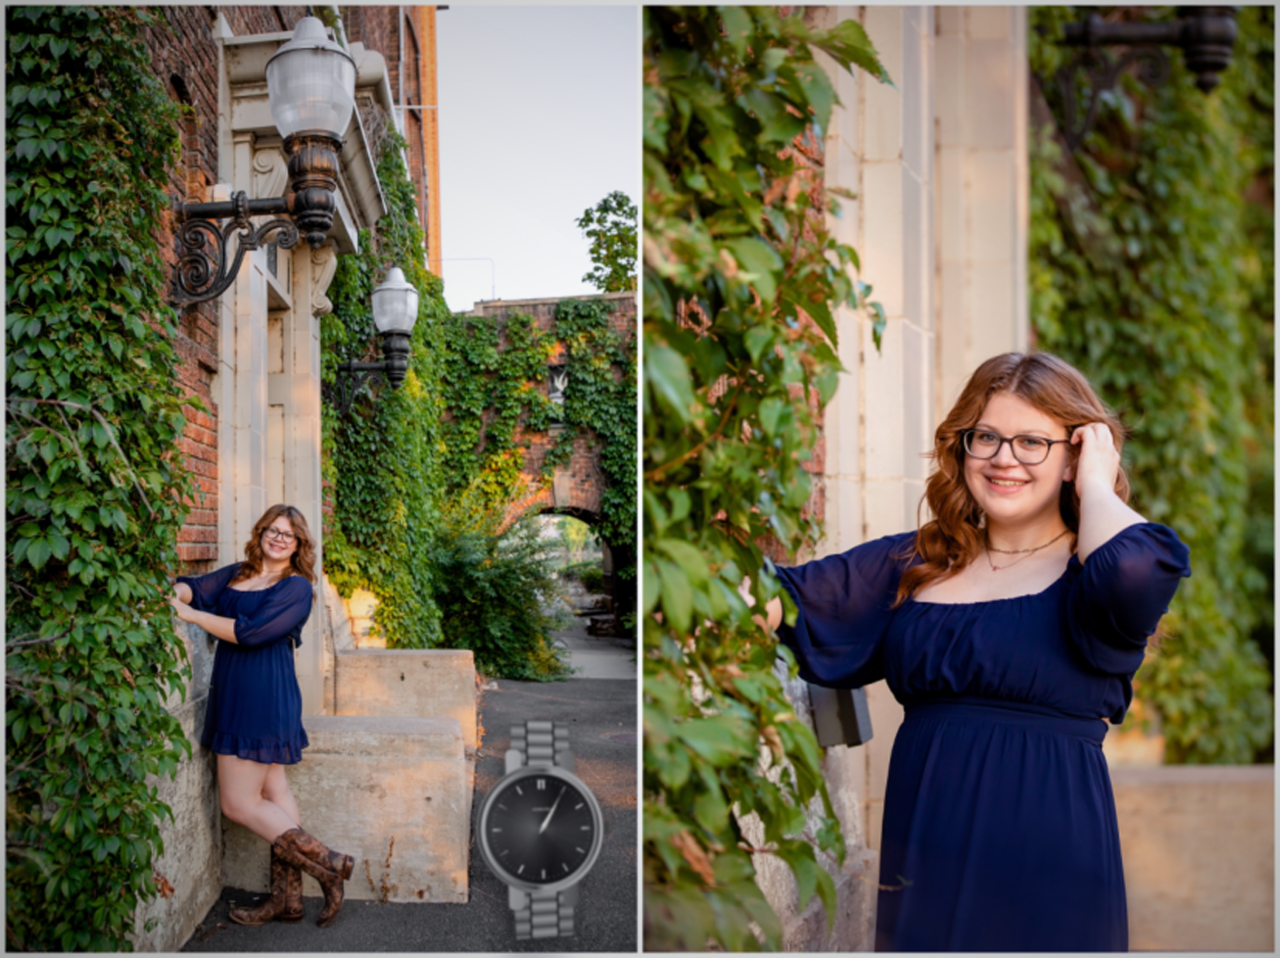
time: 1:05
